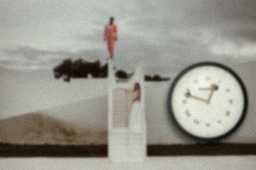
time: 12:48
